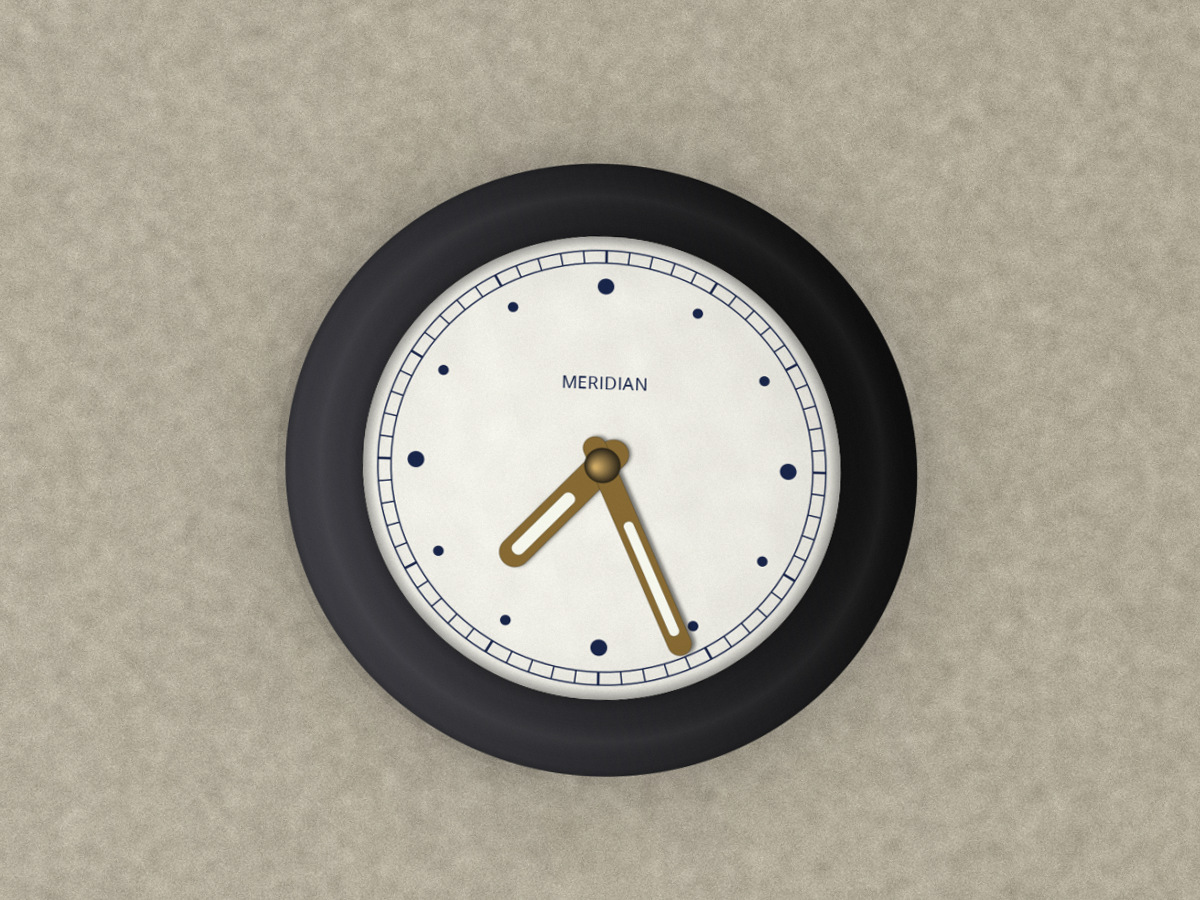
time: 7:26
